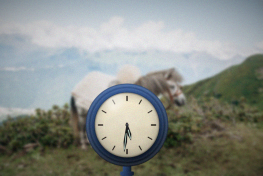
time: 5:31
